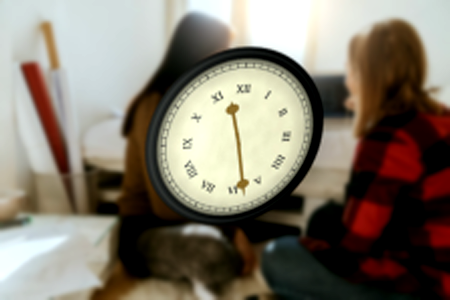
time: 11:28
